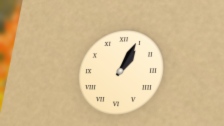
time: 1:04
